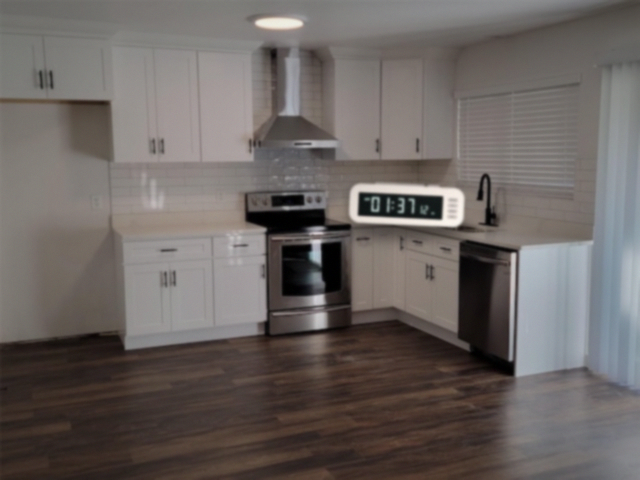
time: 1:37
